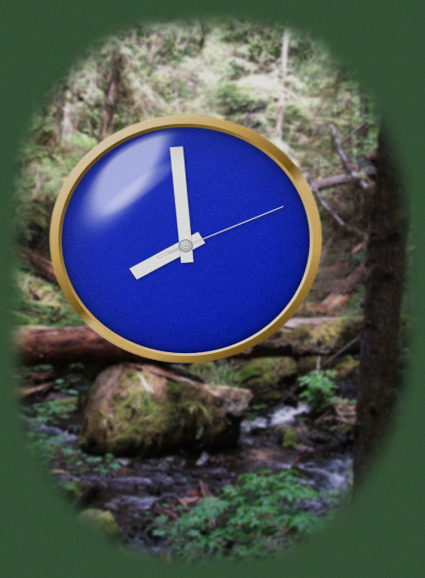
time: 7:59:11
